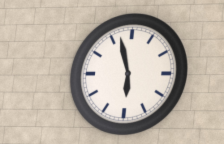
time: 5:57
